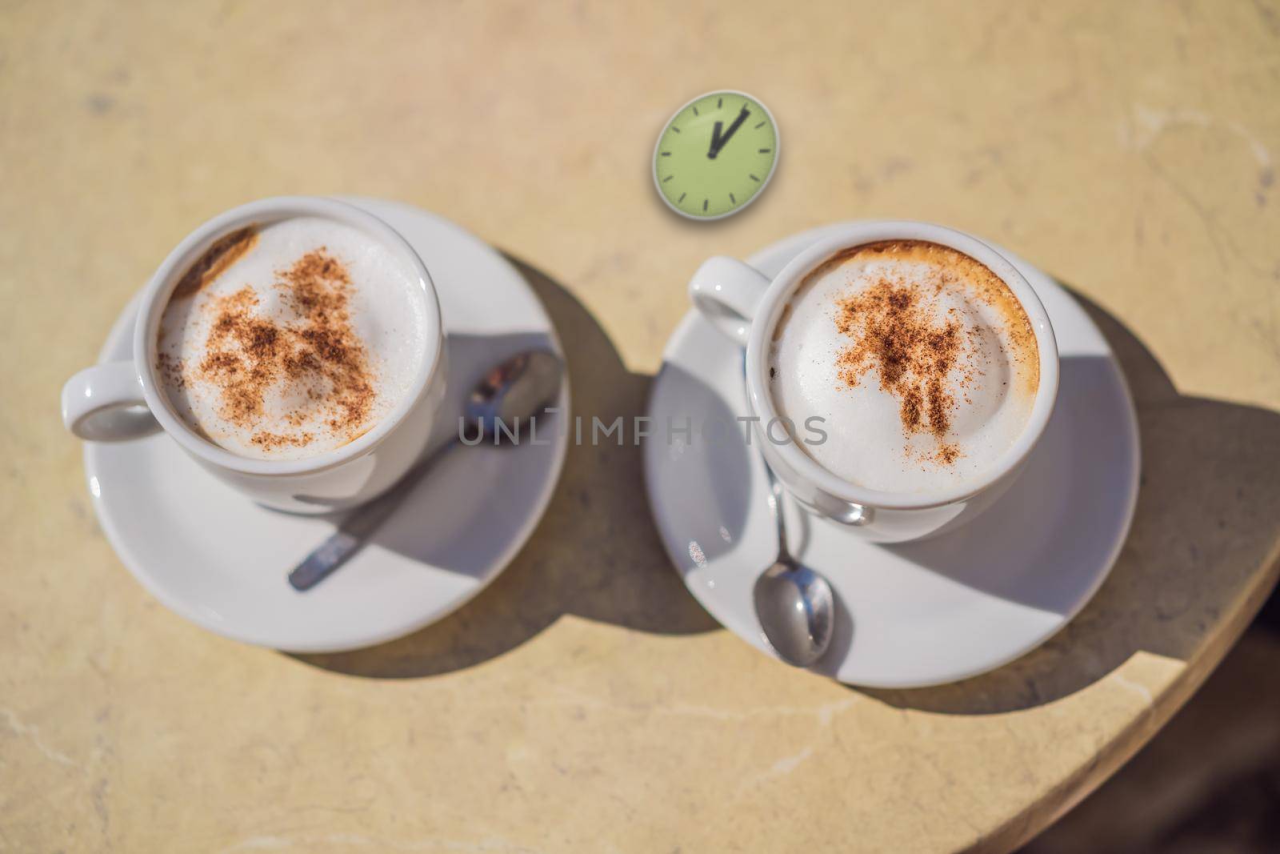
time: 12:06
